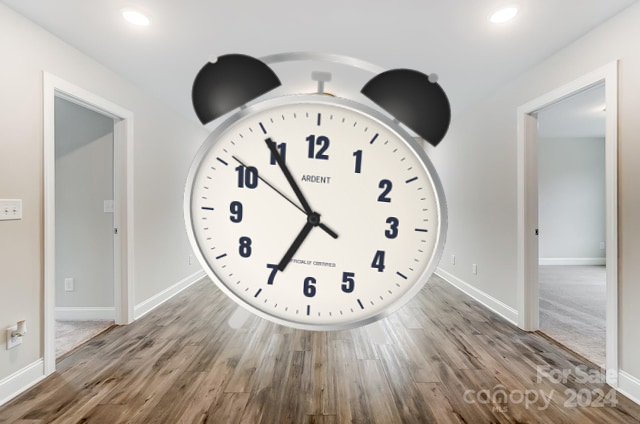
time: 6:54:51
